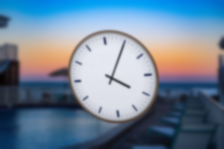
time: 4:05
